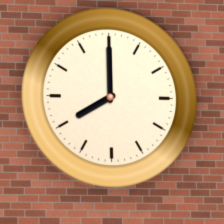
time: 8:00
